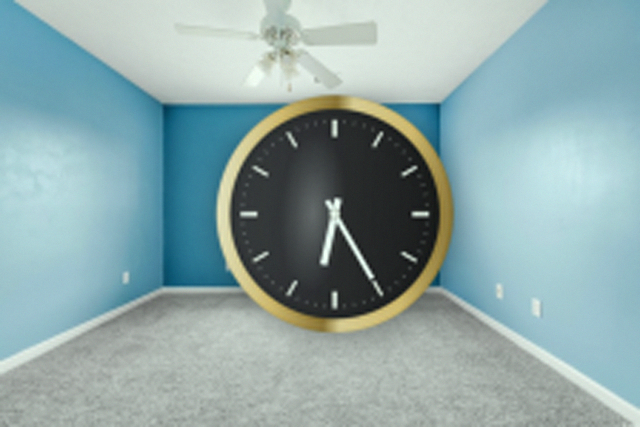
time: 6:25
